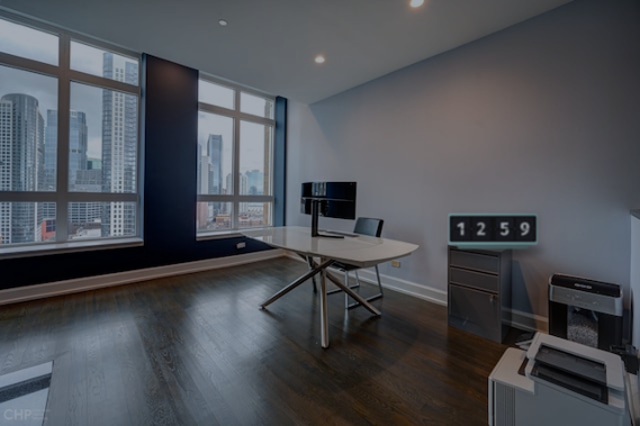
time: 12:59
